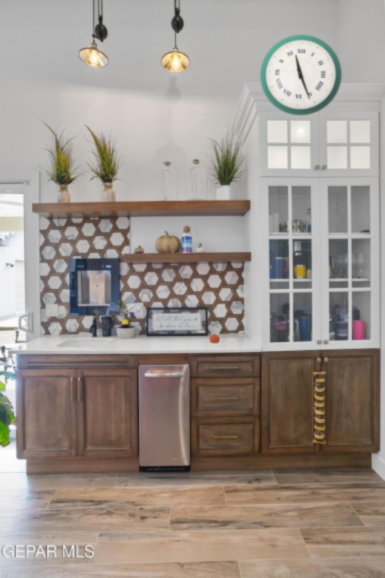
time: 11:26
